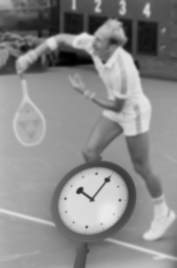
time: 10:05
